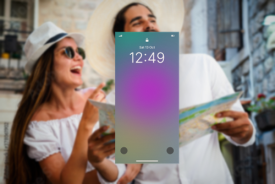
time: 12:49
